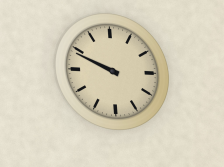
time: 9:49
